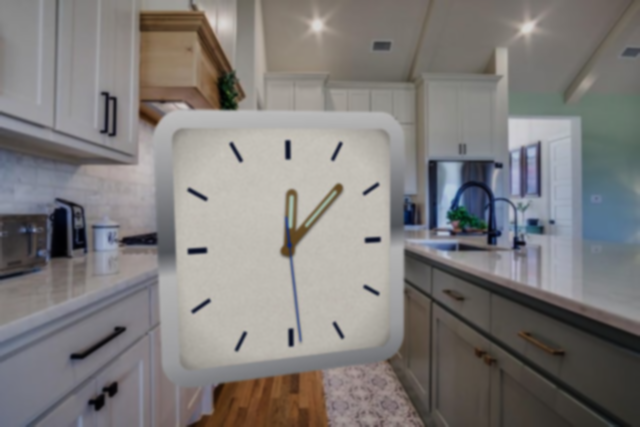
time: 12:07:29
